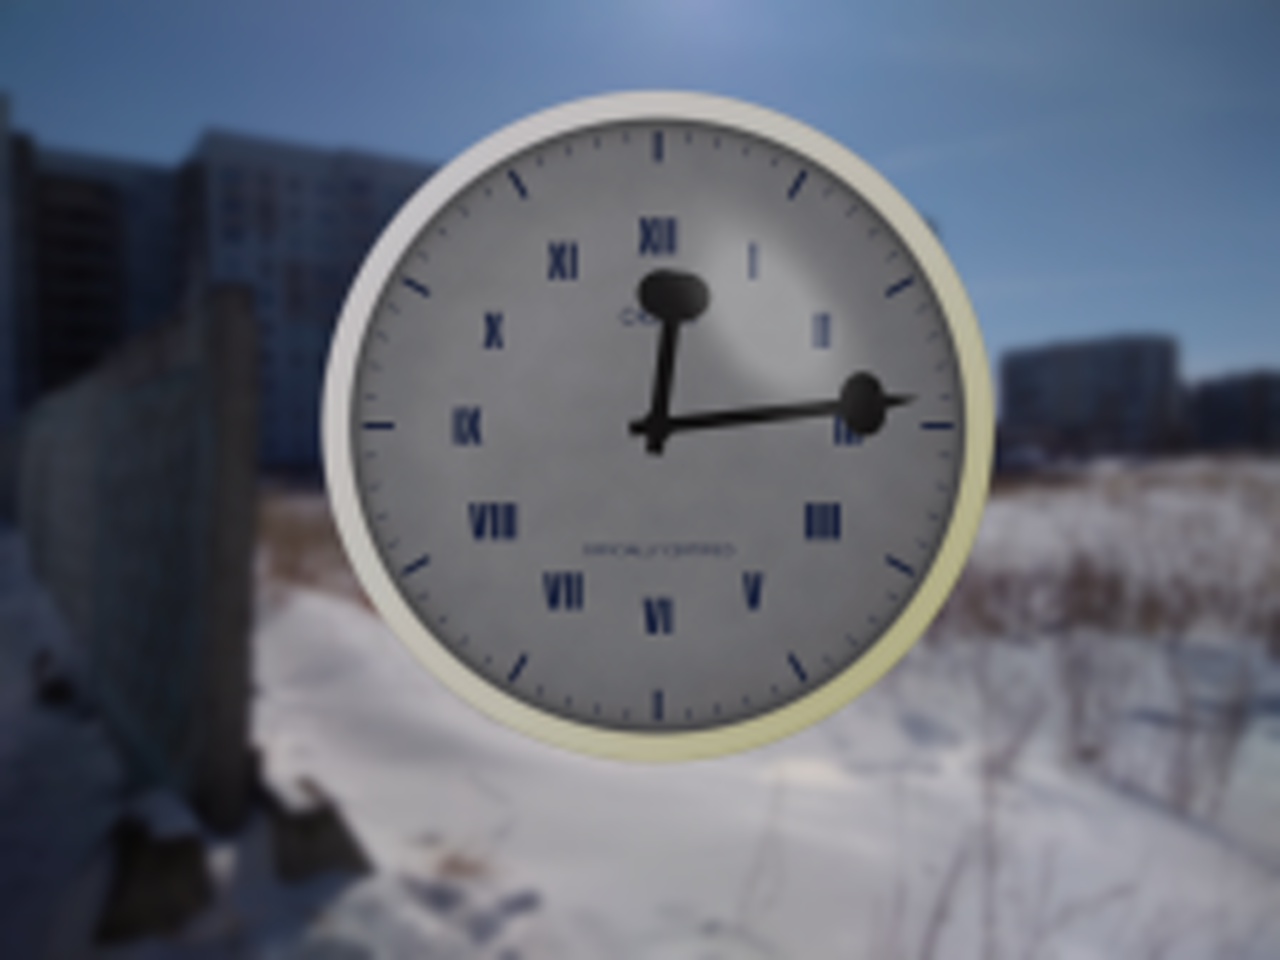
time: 12:14
